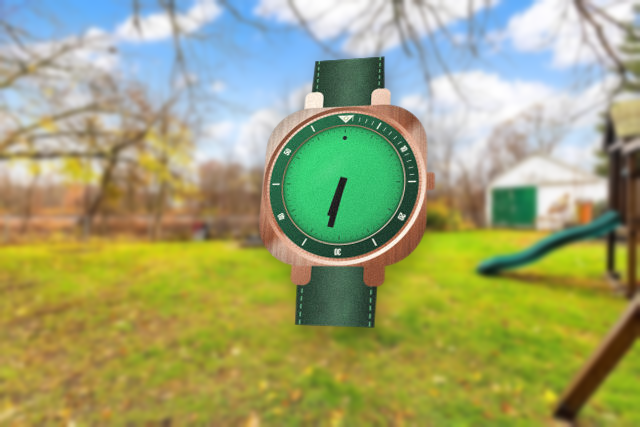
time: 6:32
